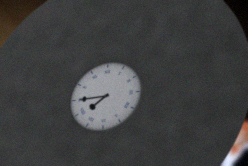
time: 7:45
